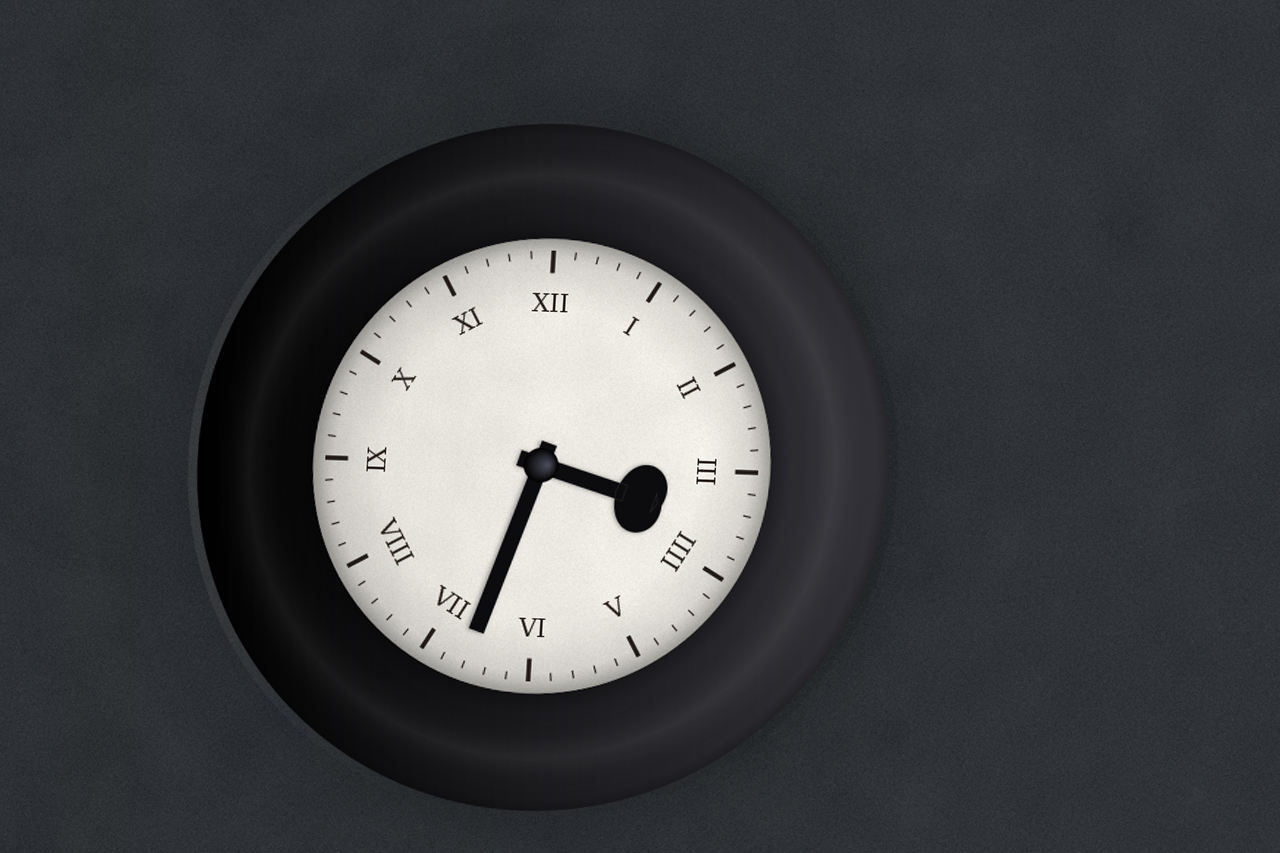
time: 3:33
